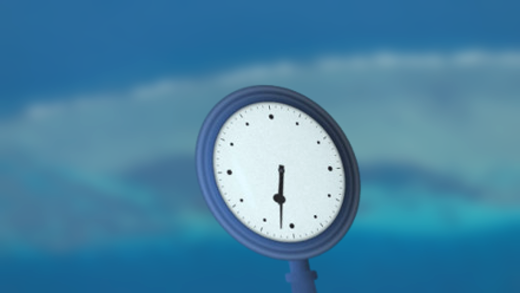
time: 6:32
